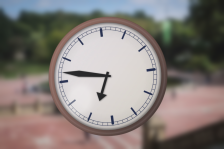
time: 6:47
